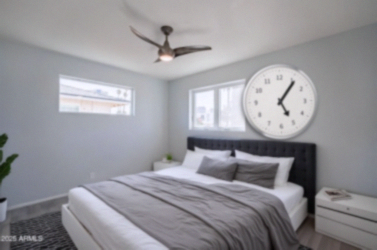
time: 5:06
